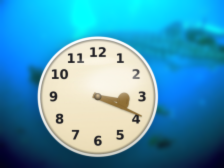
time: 3:19
